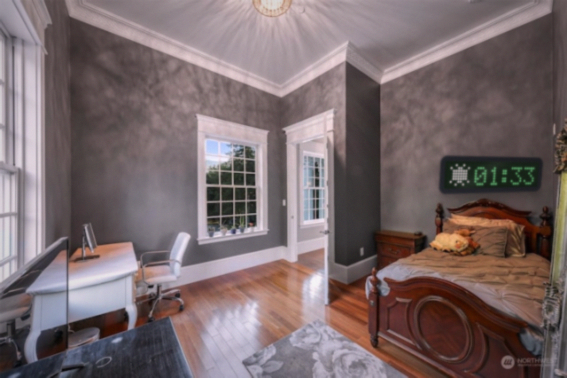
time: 1:33
